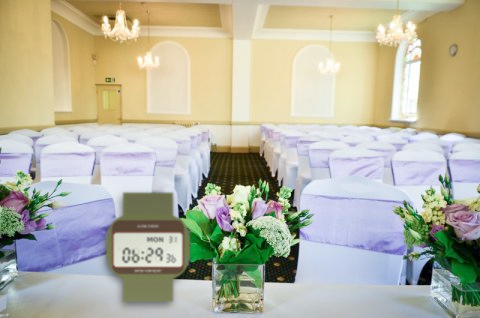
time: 6:29
